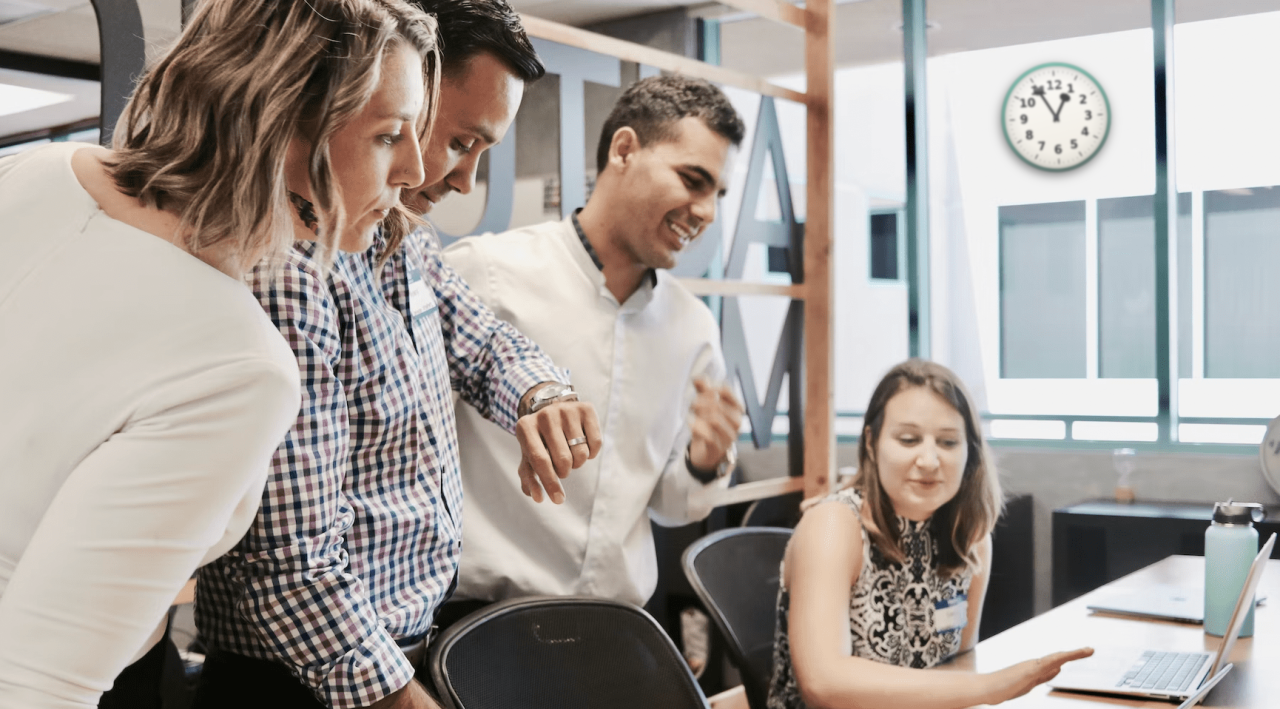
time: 12:55
